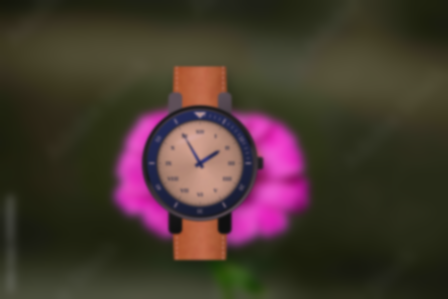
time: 1:55
